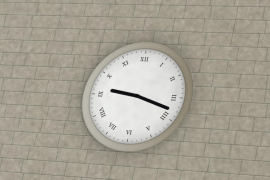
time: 9:18
